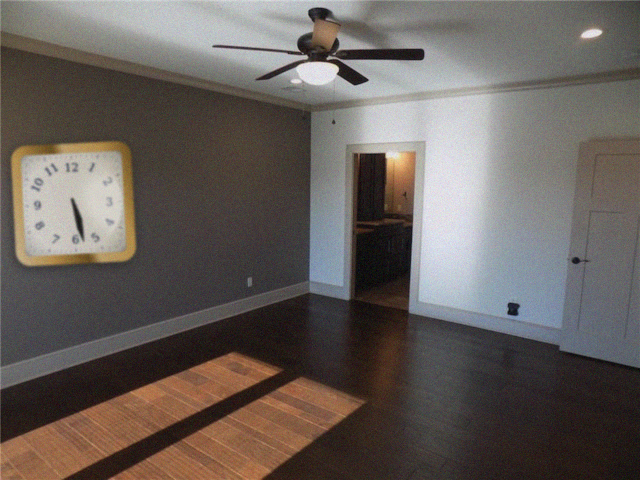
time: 5:28
